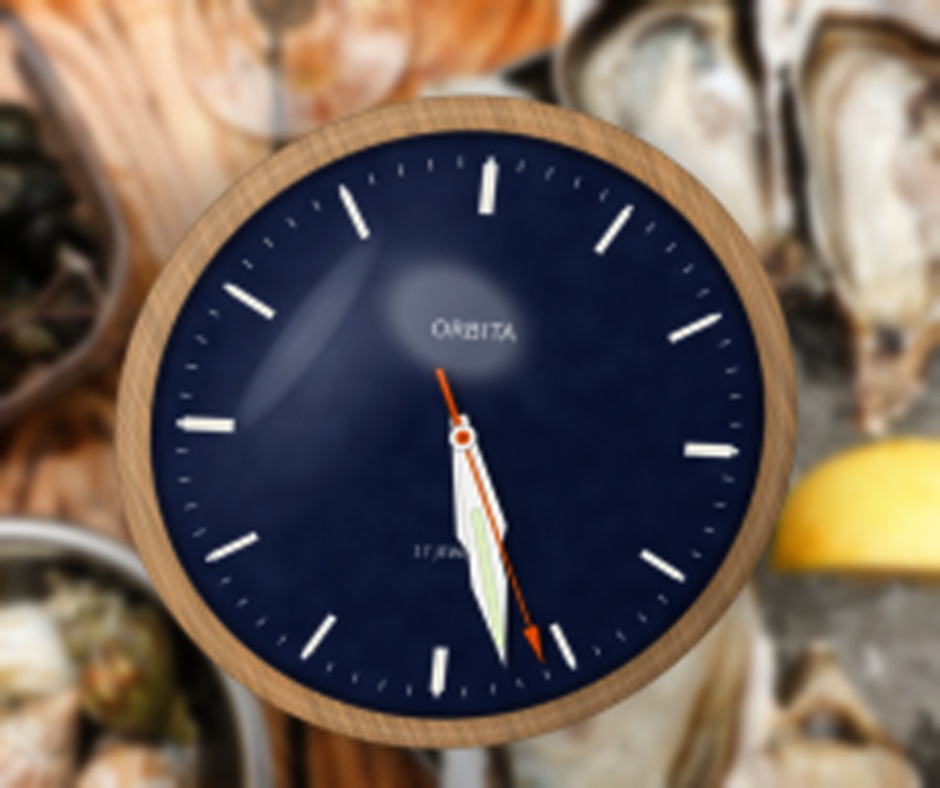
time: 5:27:26
